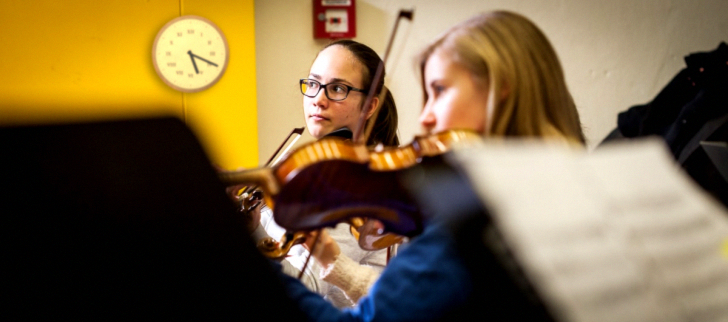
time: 5:19
